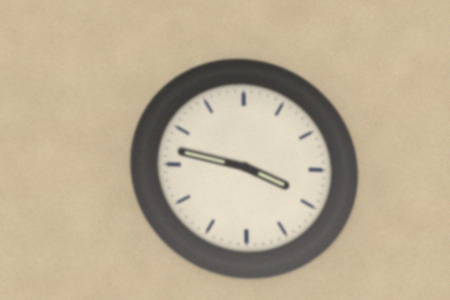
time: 3:47
